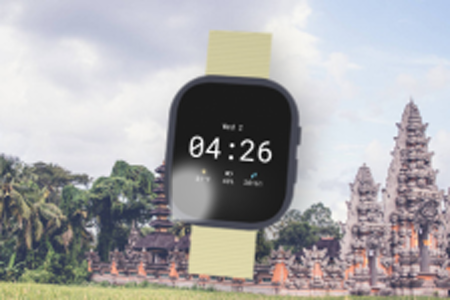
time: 4:26
